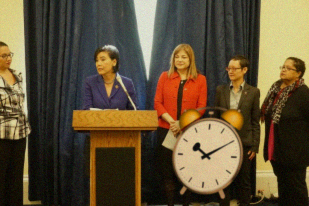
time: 10:10
